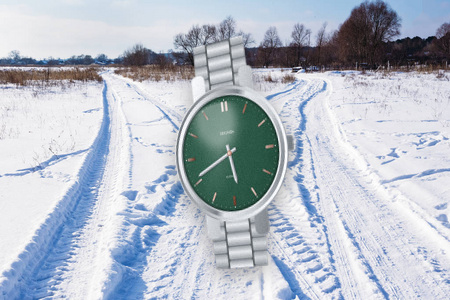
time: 5:41
